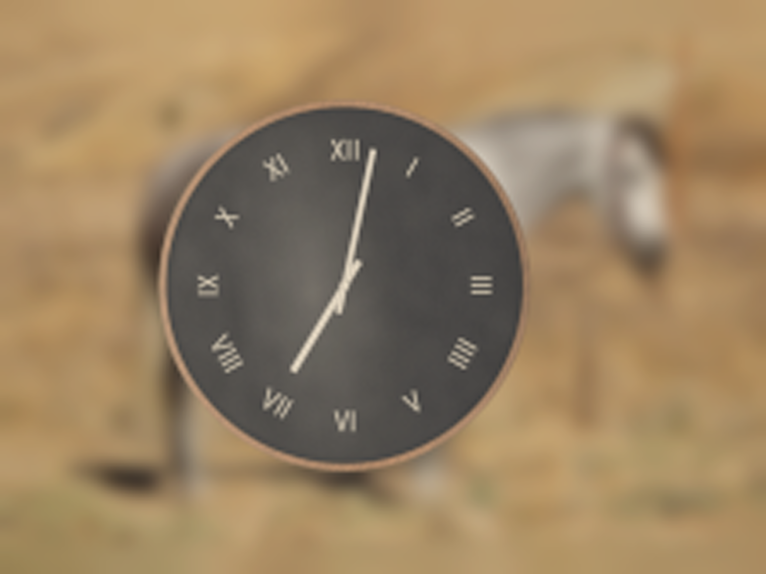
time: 7:02
